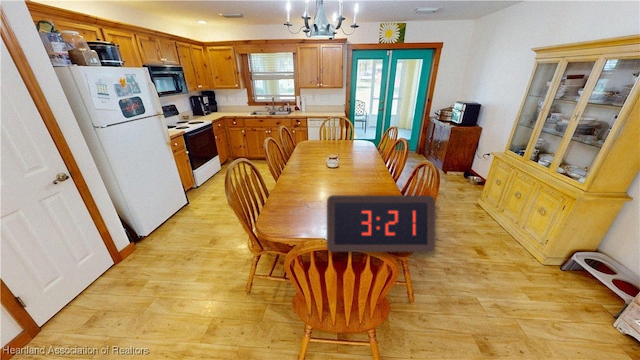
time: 3:21
